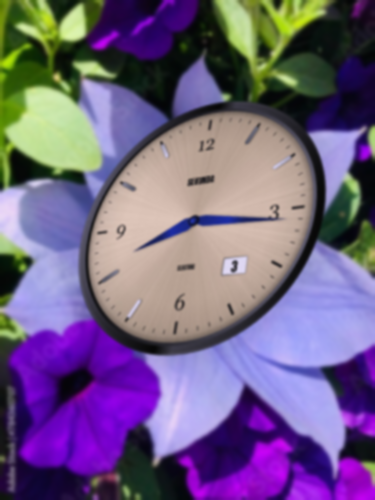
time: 8:16
